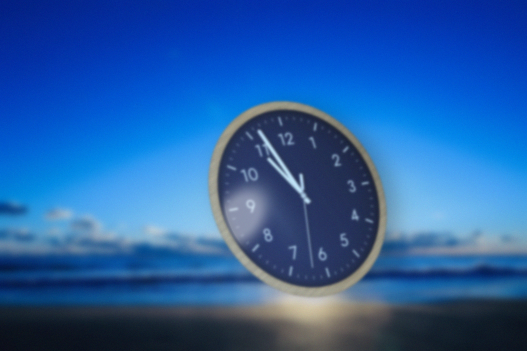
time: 10:56:32
